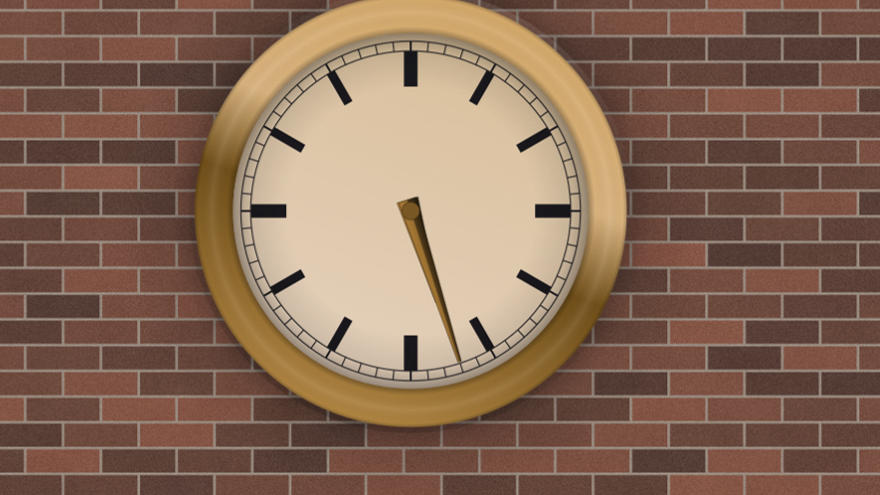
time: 5:27
